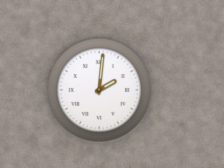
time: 2:01
